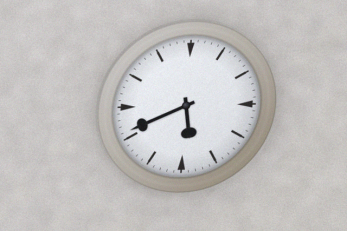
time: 5:41
